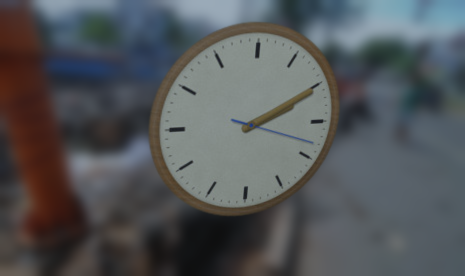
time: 2:10:18
